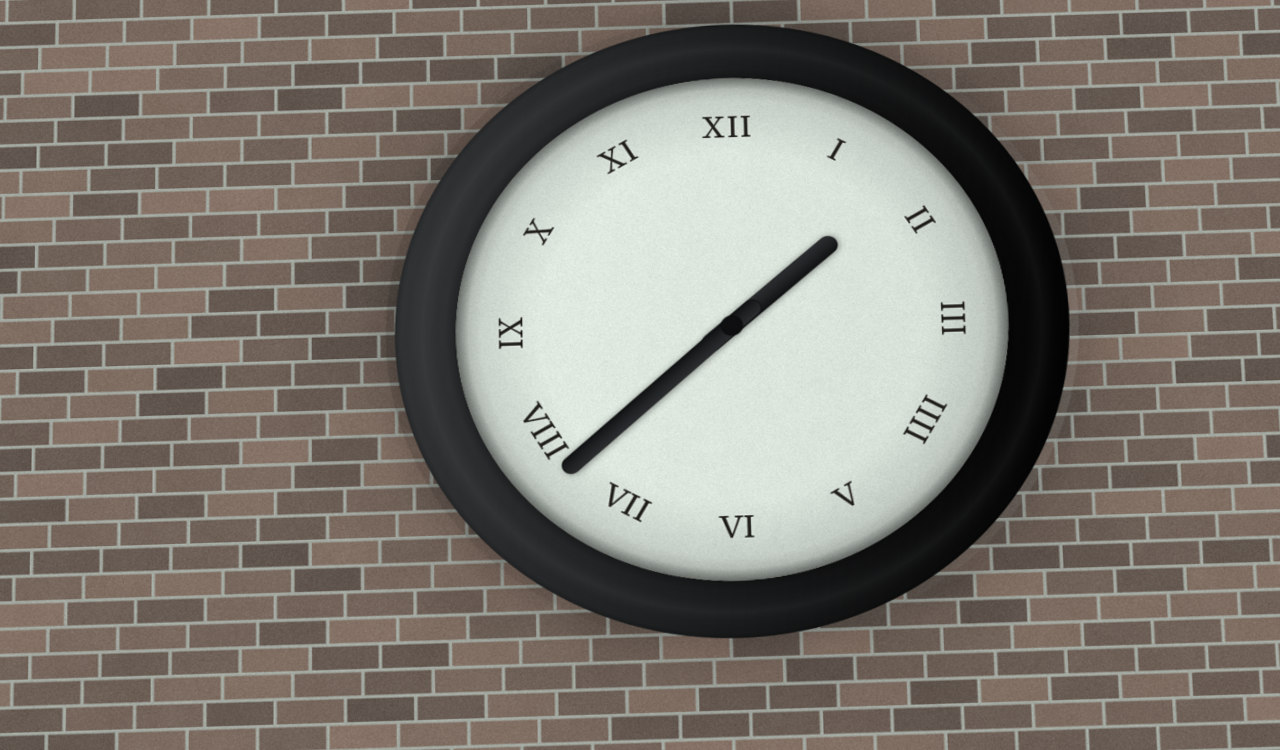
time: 1:38
